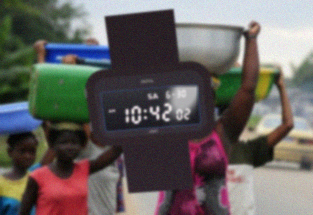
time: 10:42:02
